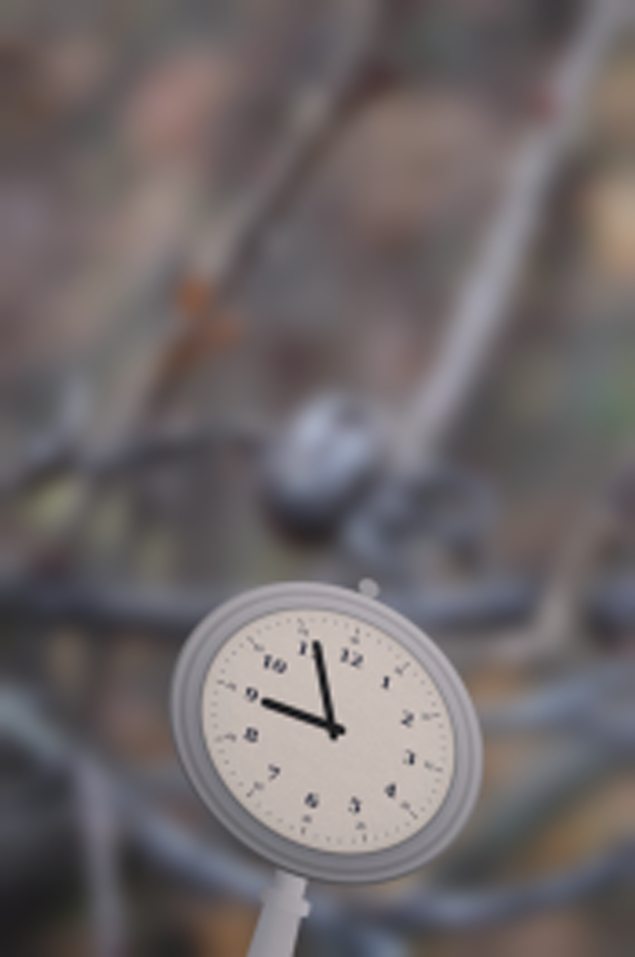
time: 8:56
